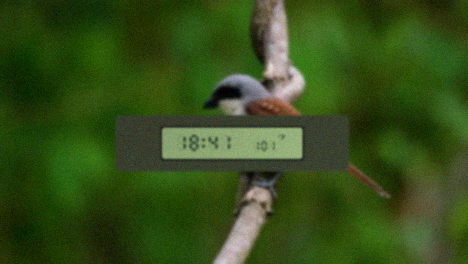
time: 18:41
